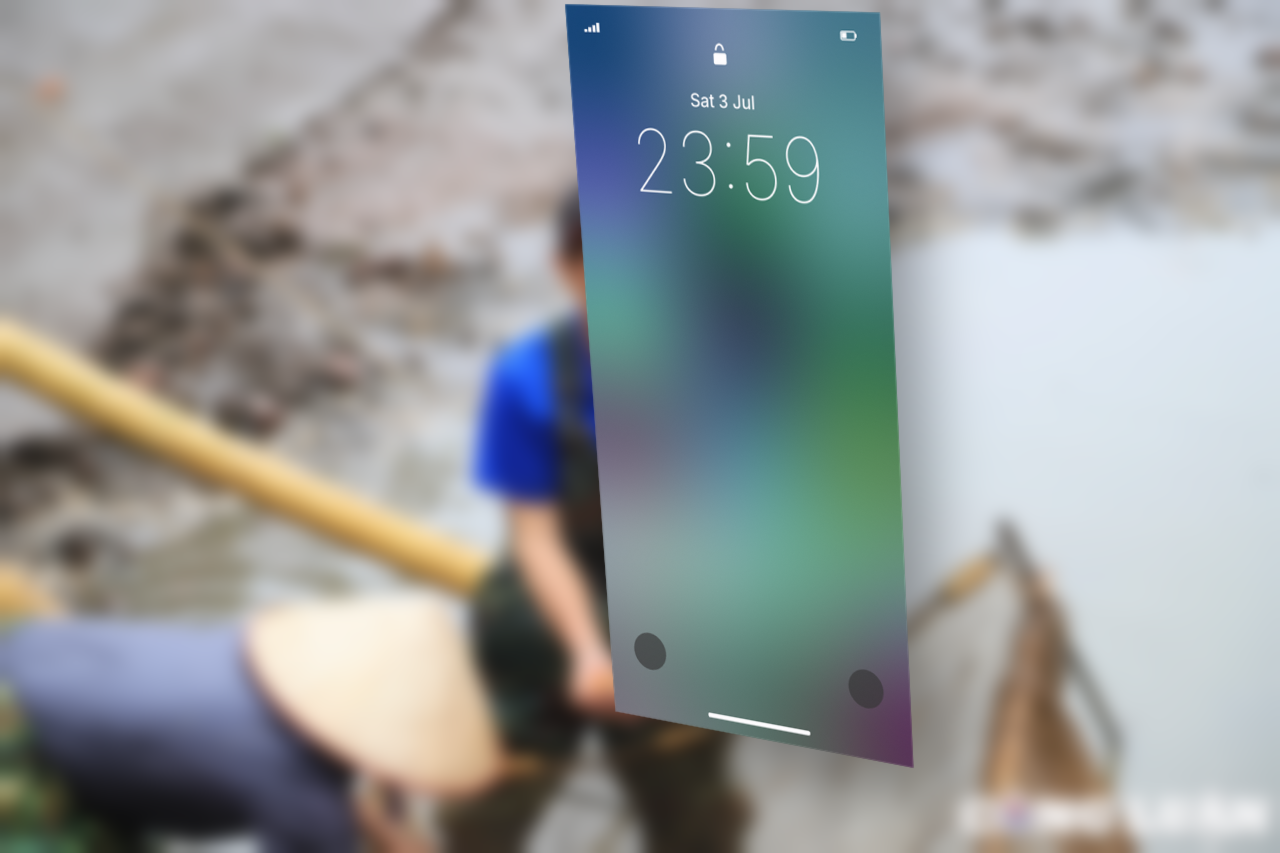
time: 23:59
